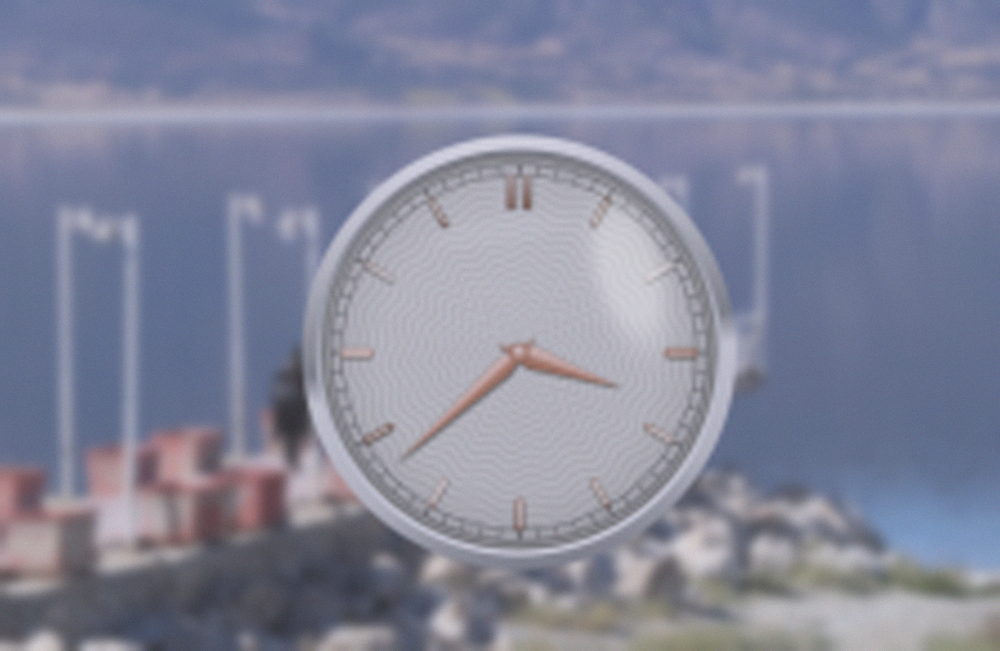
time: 3:38
